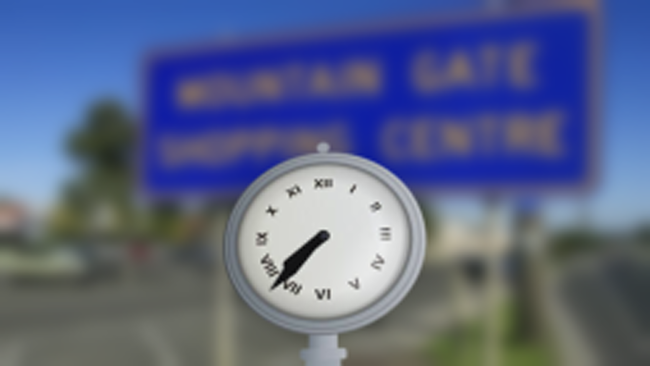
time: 7:37
